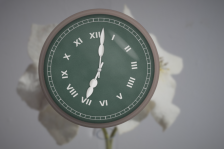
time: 7:02
